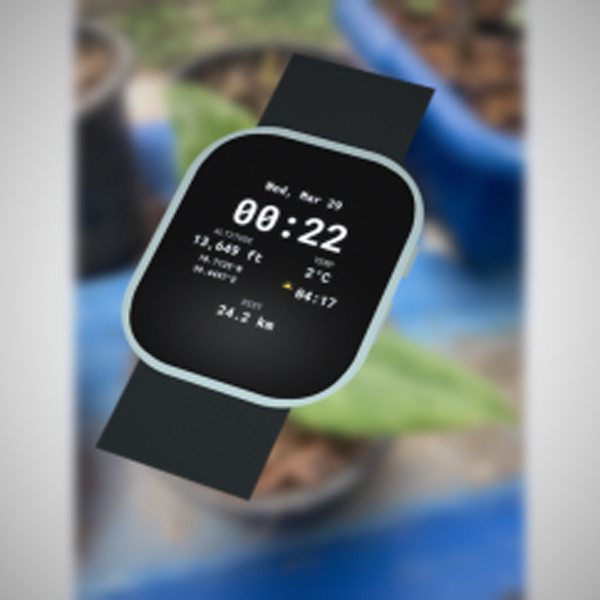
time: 0:22
